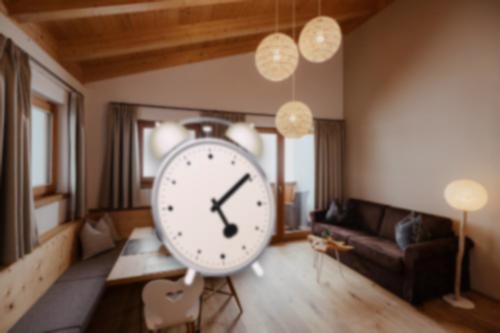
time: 5:09
